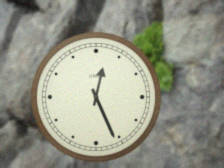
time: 12:26
